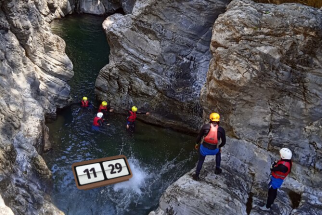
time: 11:29
